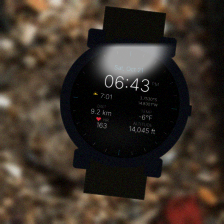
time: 6:43
